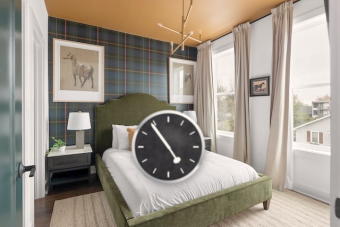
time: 4:54
